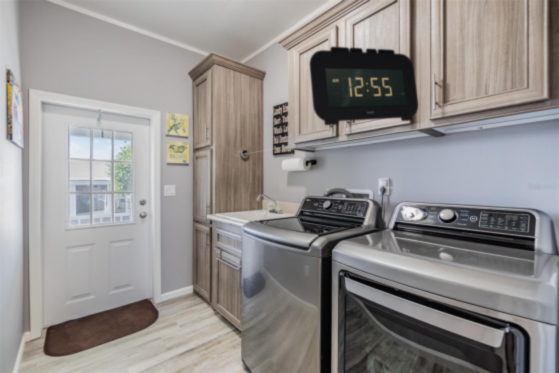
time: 12:55
